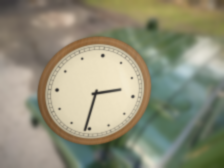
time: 2:31
